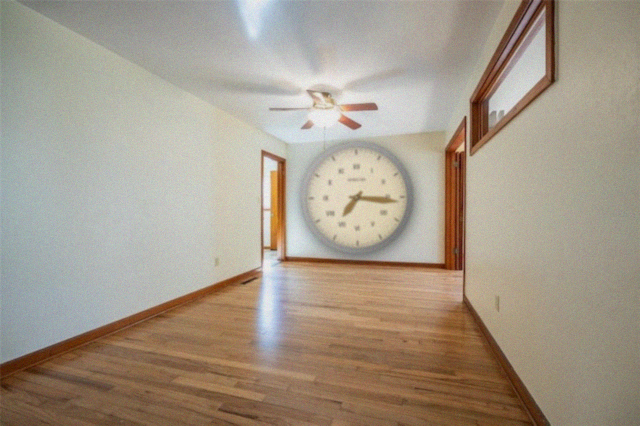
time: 7:16
